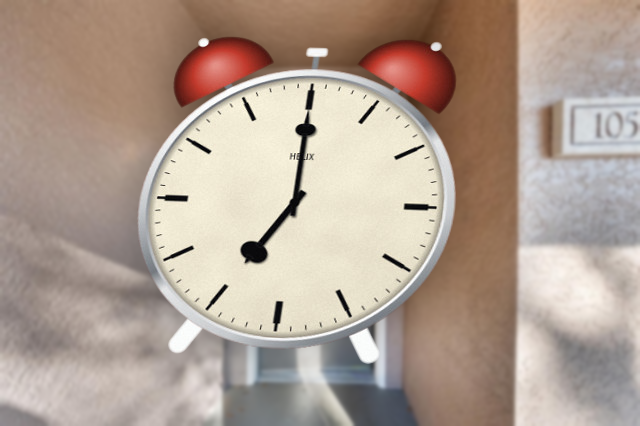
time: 7:00
